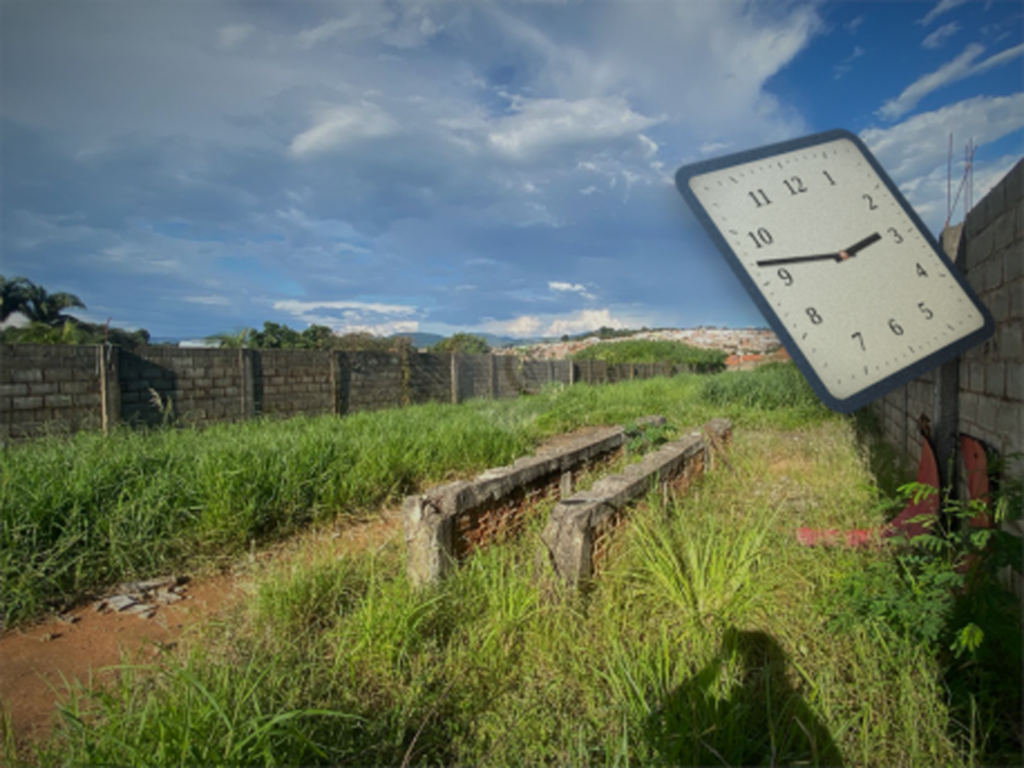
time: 2:47
